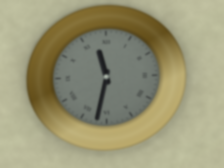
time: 11:32
